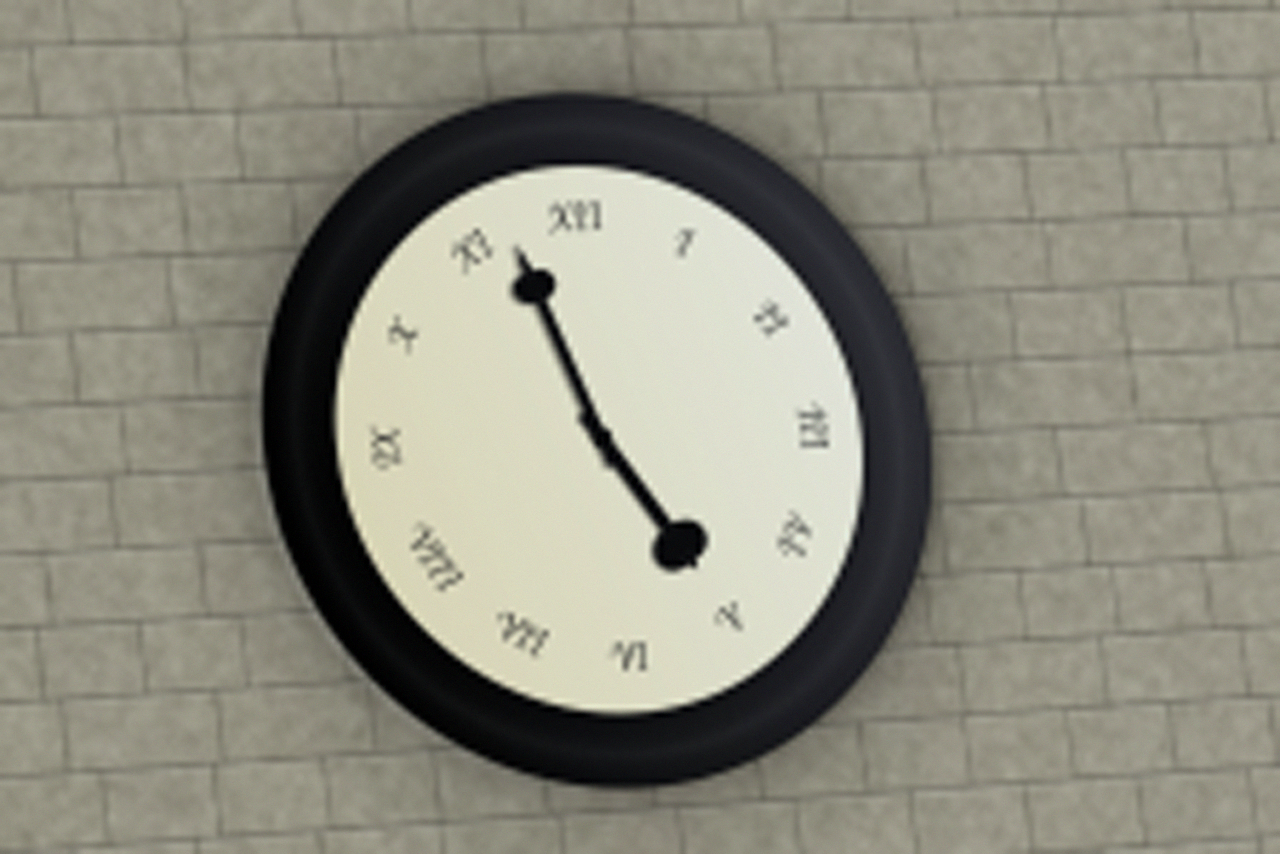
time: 4:57
